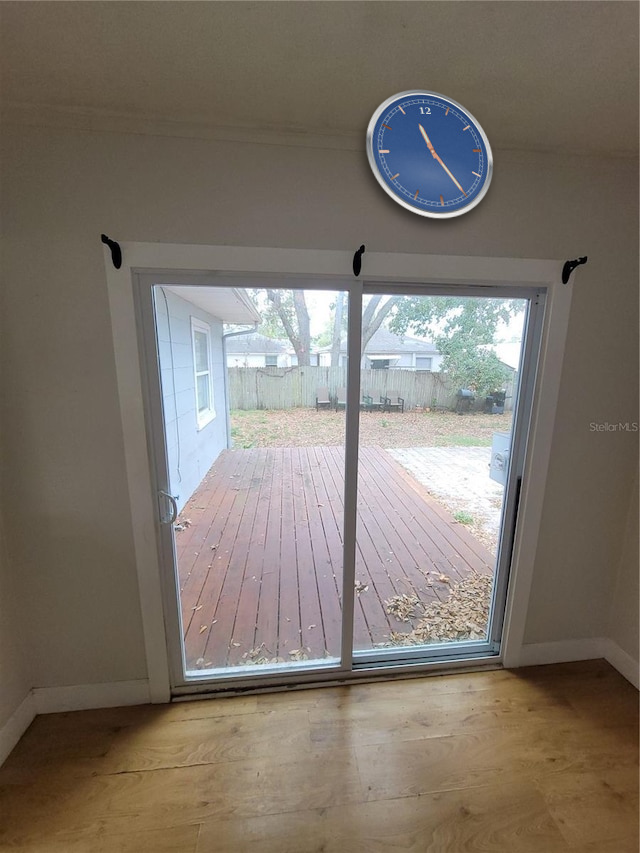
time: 11:25
